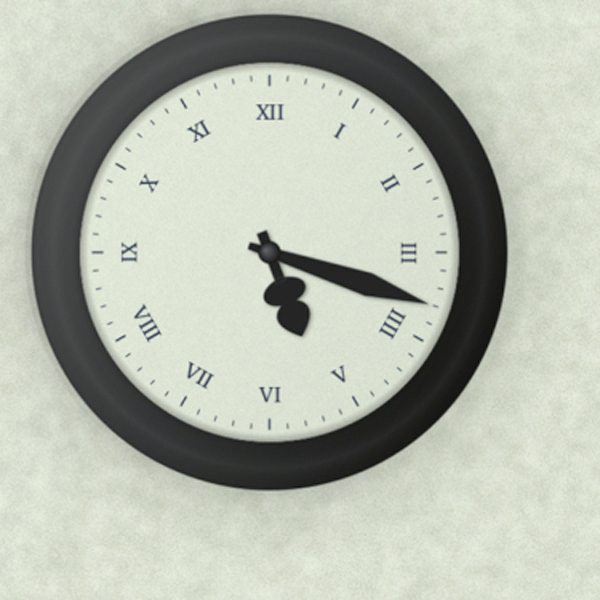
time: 5:18
